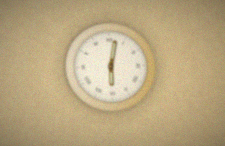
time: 6:02
